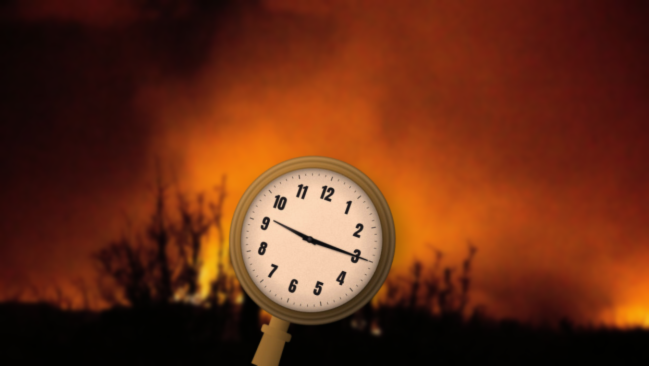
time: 9:15
